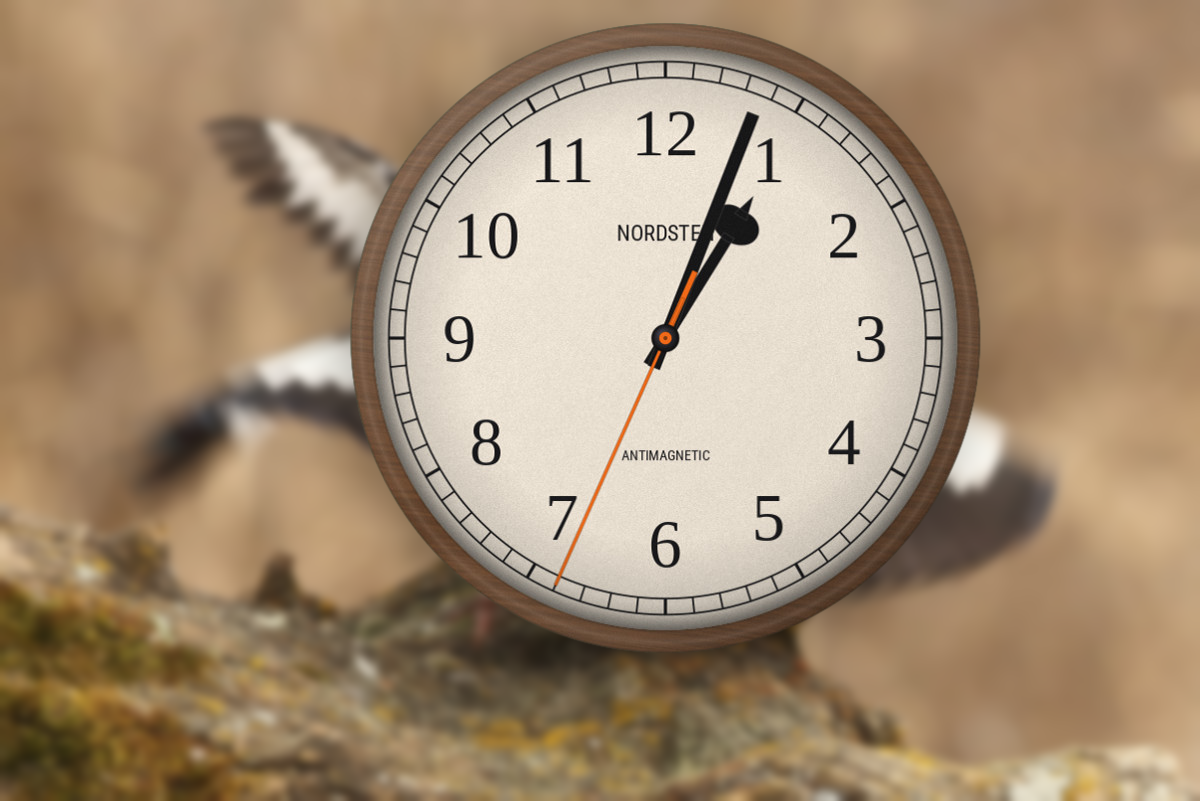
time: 1:03:34
